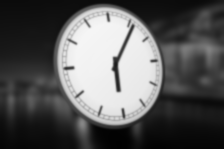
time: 6:06
